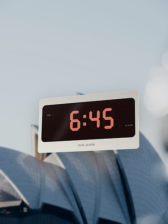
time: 6:45
